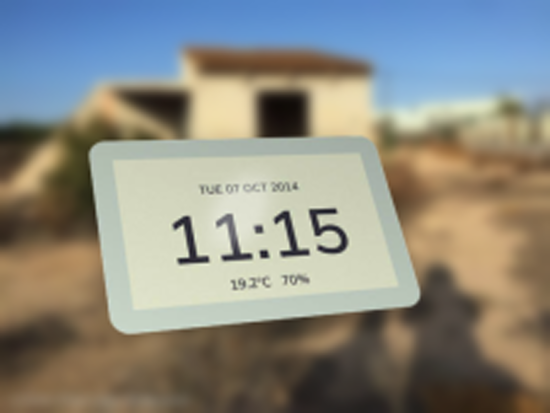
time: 11:15
